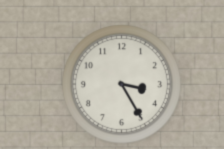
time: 3:25
